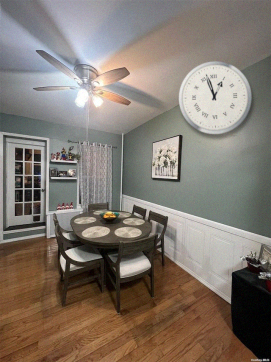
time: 12:57
